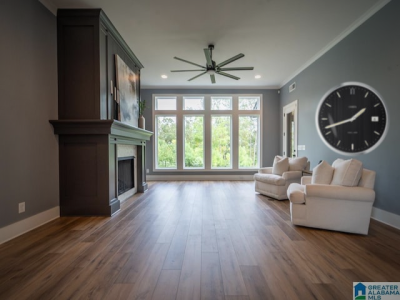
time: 1:42
